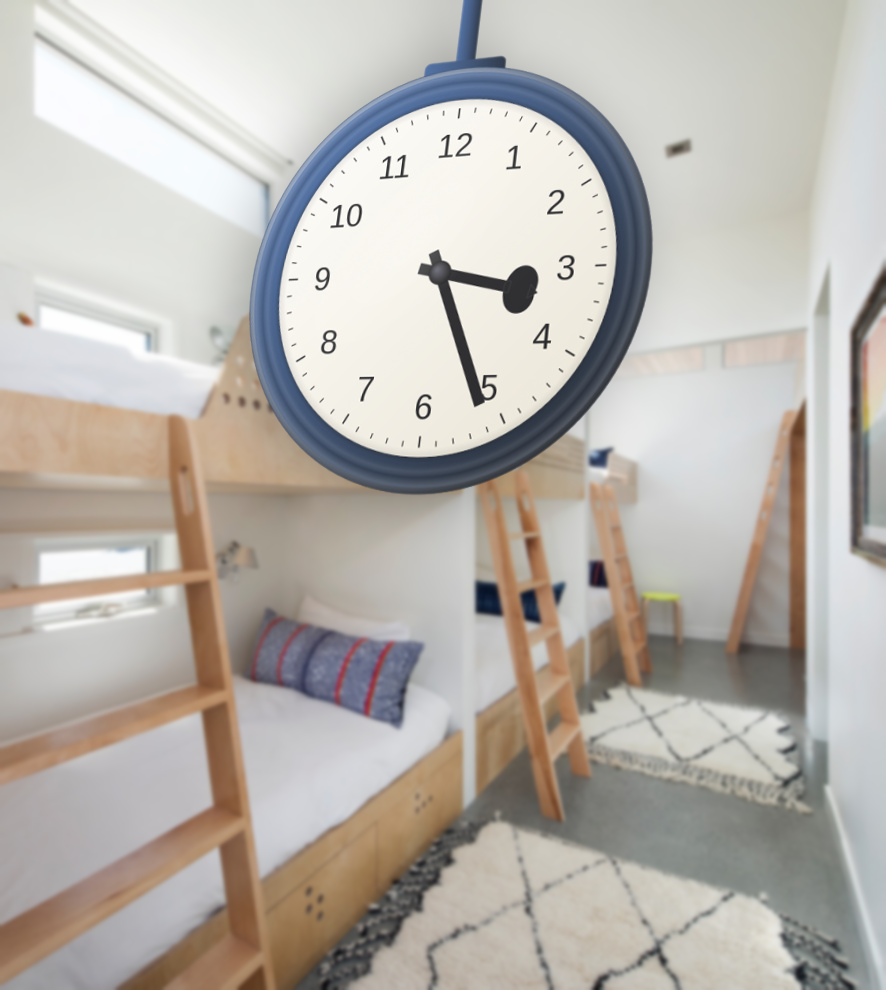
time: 3:26
